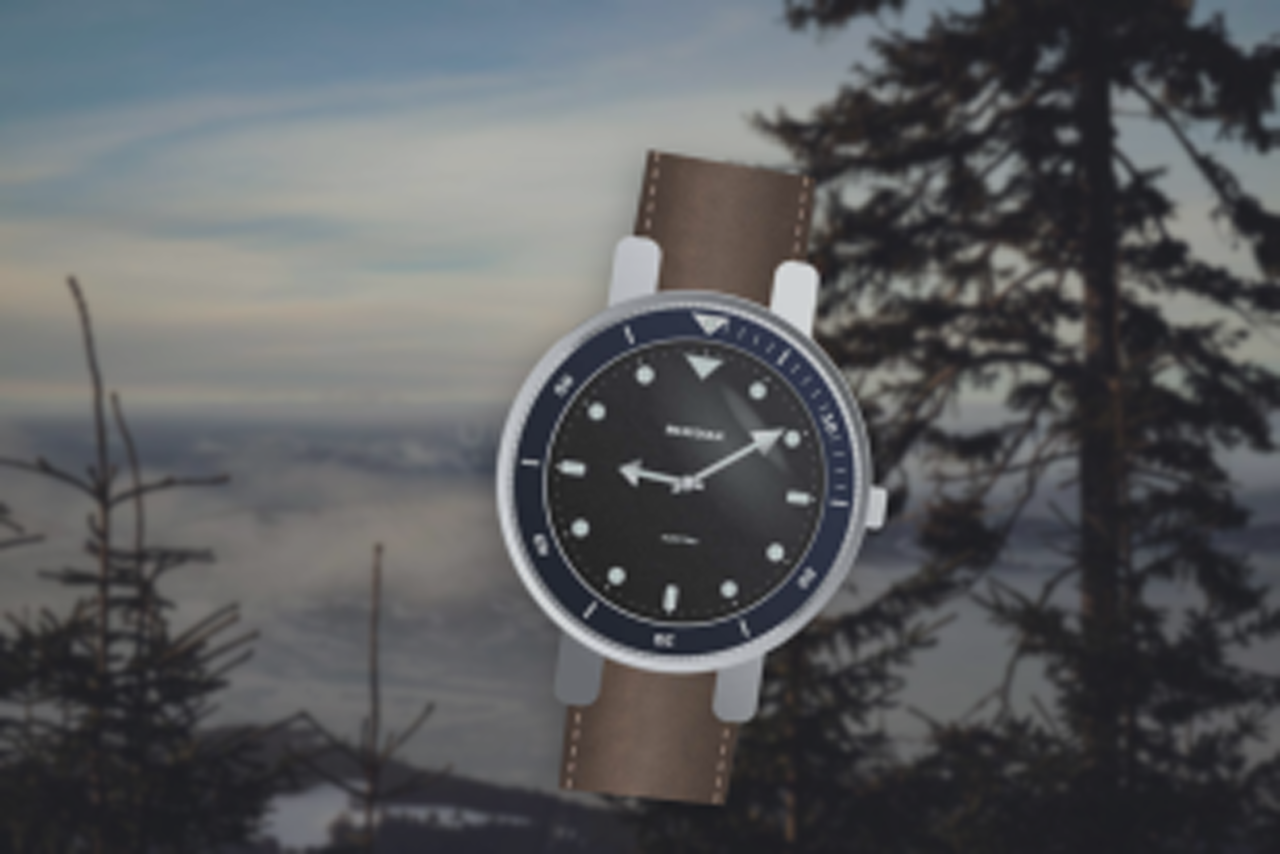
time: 9:09
